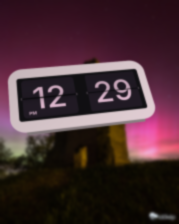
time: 12:29
